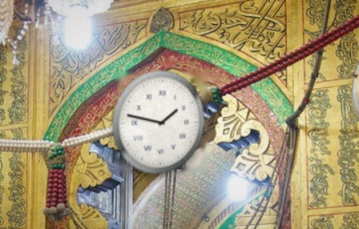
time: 1:47
